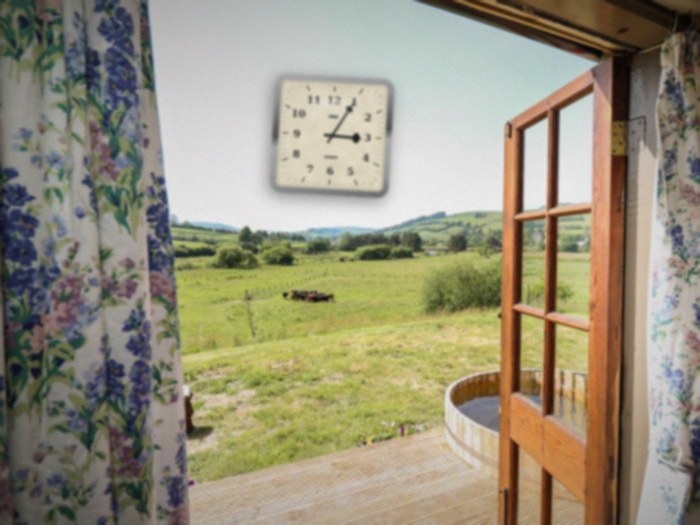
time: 3:05
